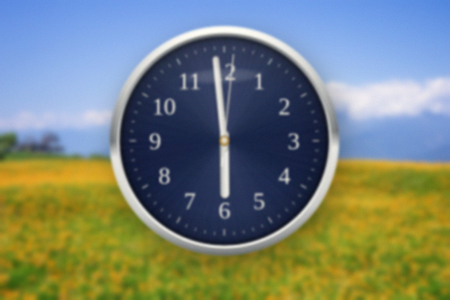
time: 5:59:01
